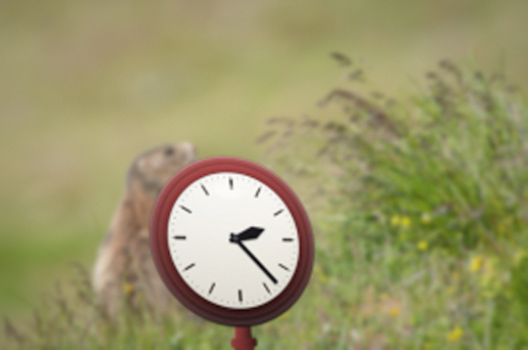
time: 2:23
